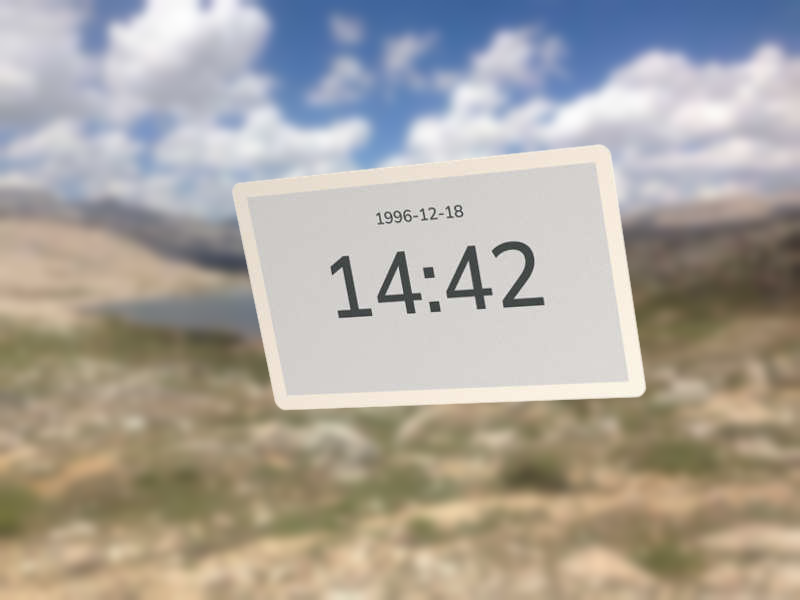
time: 14:42
